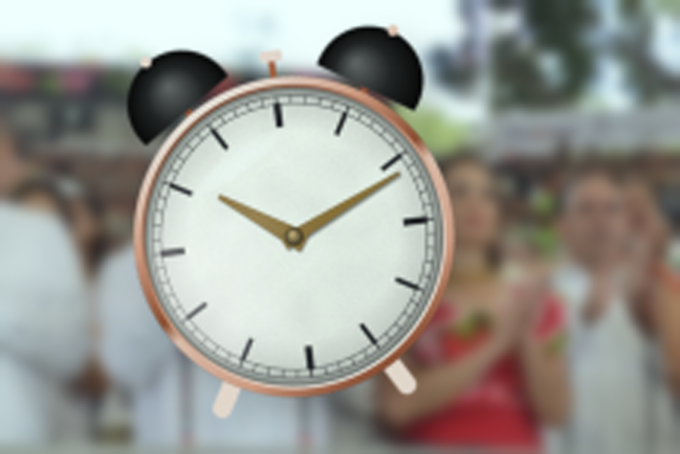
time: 10:11
